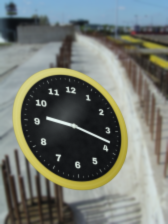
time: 9:18
